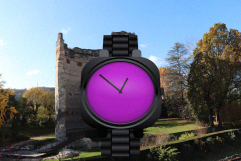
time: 12:52
